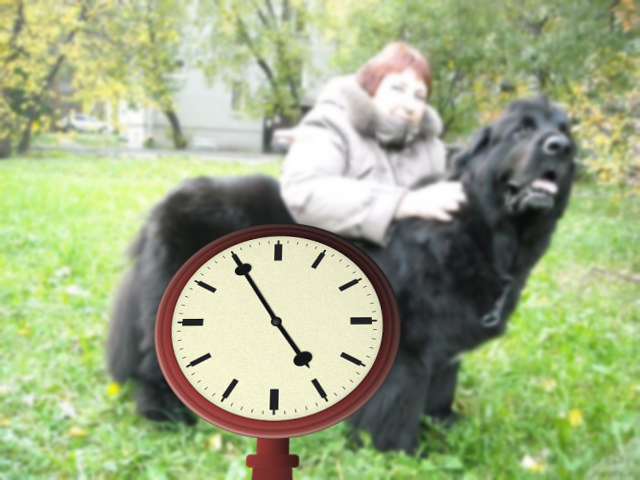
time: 4:55
